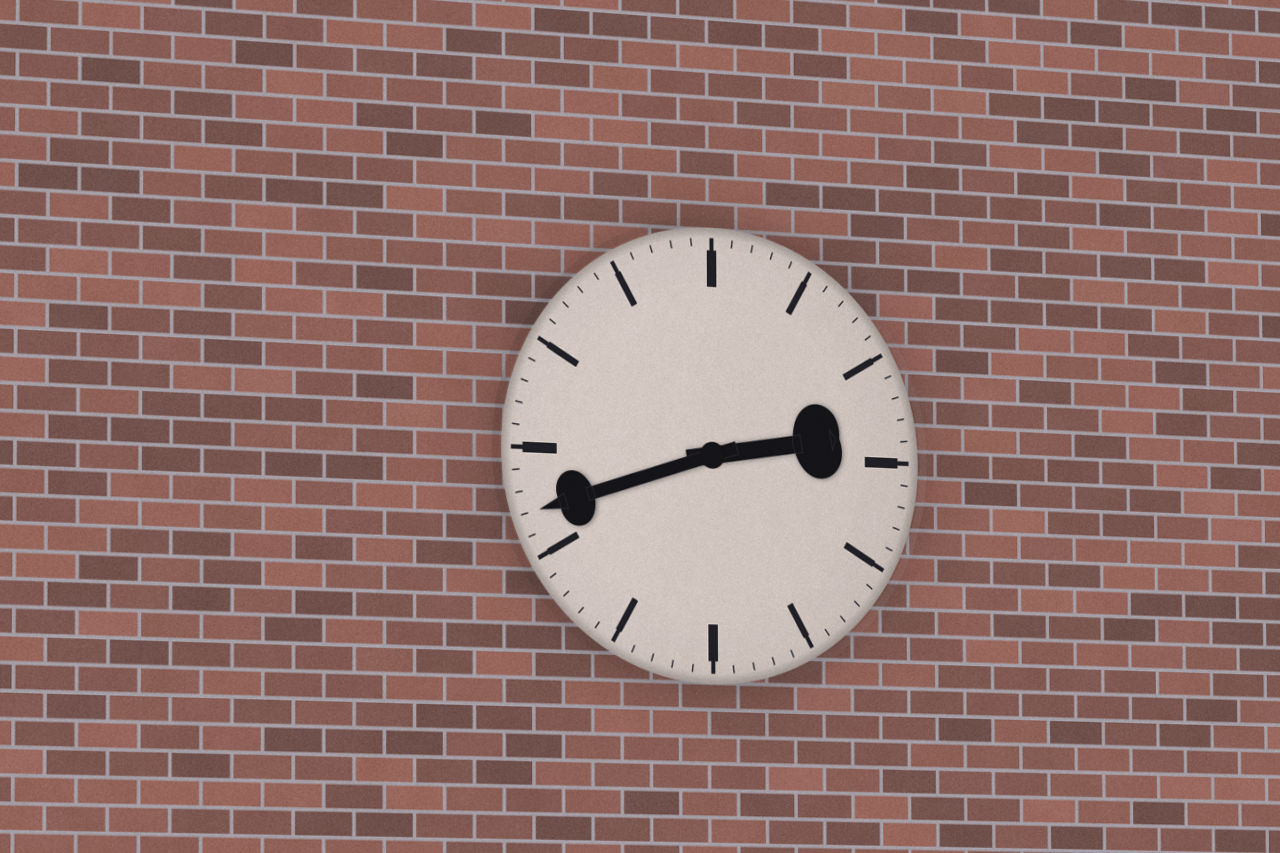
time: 2:42
